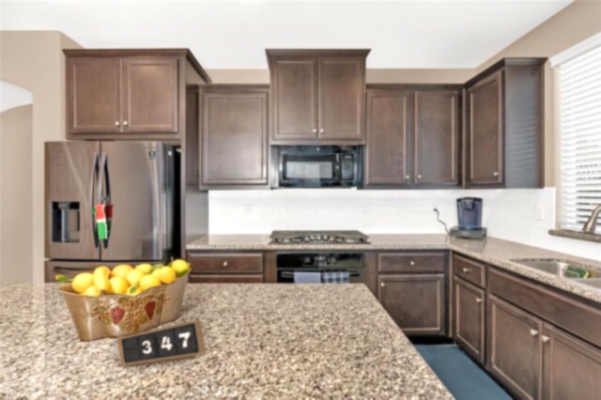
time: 3:47
